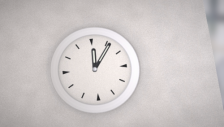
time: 12:06
